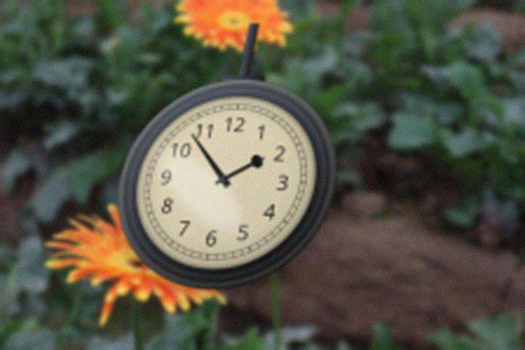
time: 1:53
